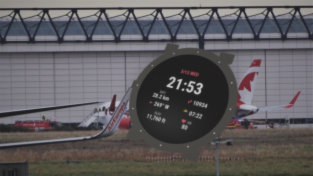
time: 21:53
